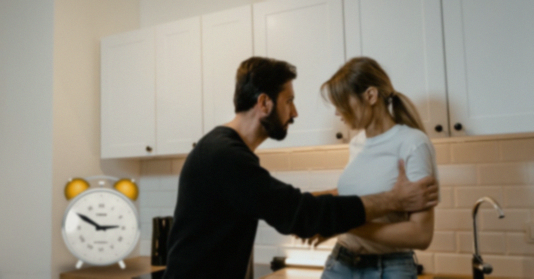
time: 2:50
